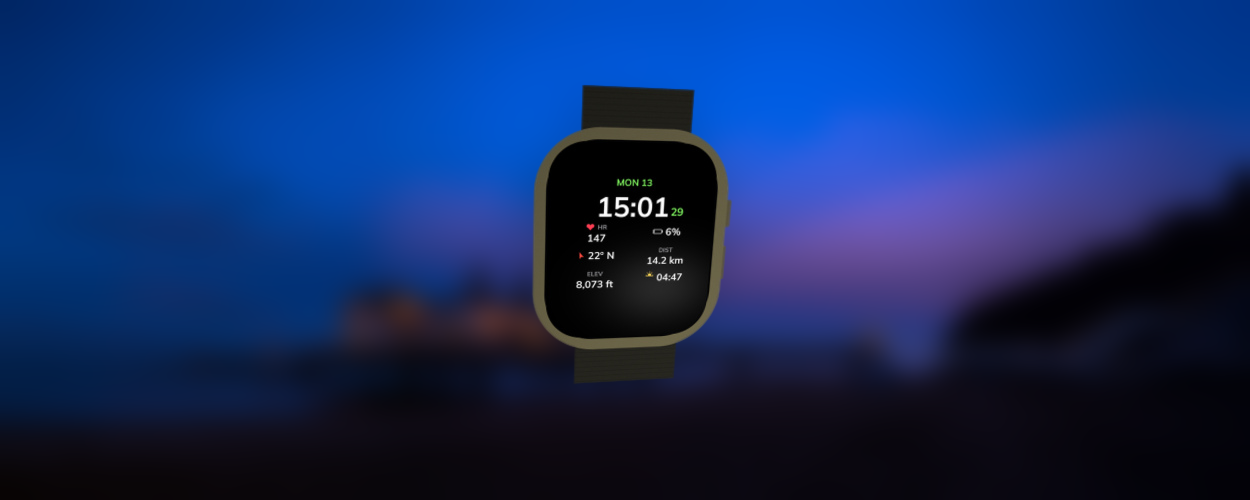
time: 15:01:29
